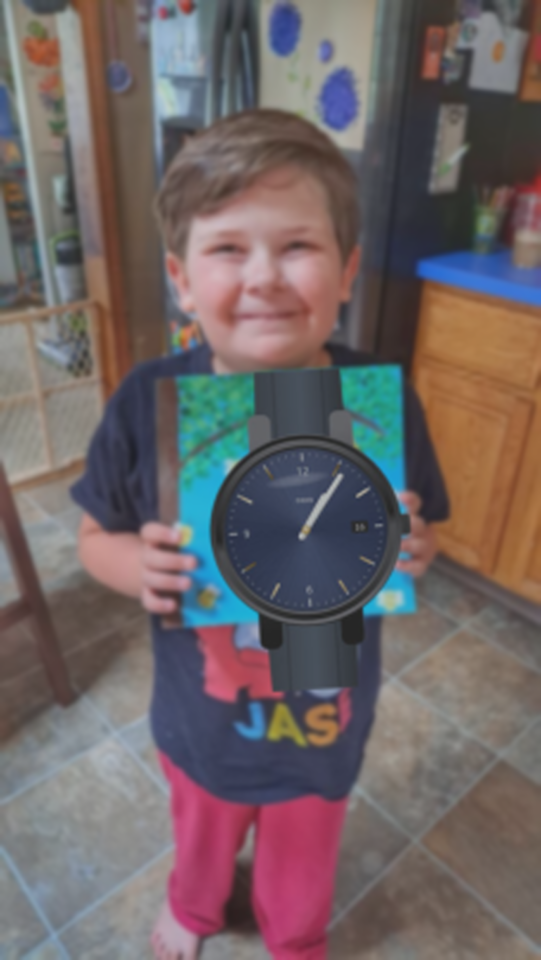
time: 1:06
